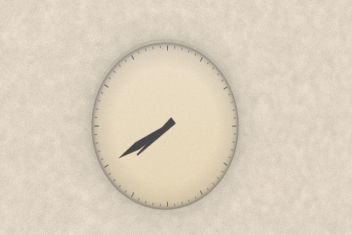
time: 7:40
